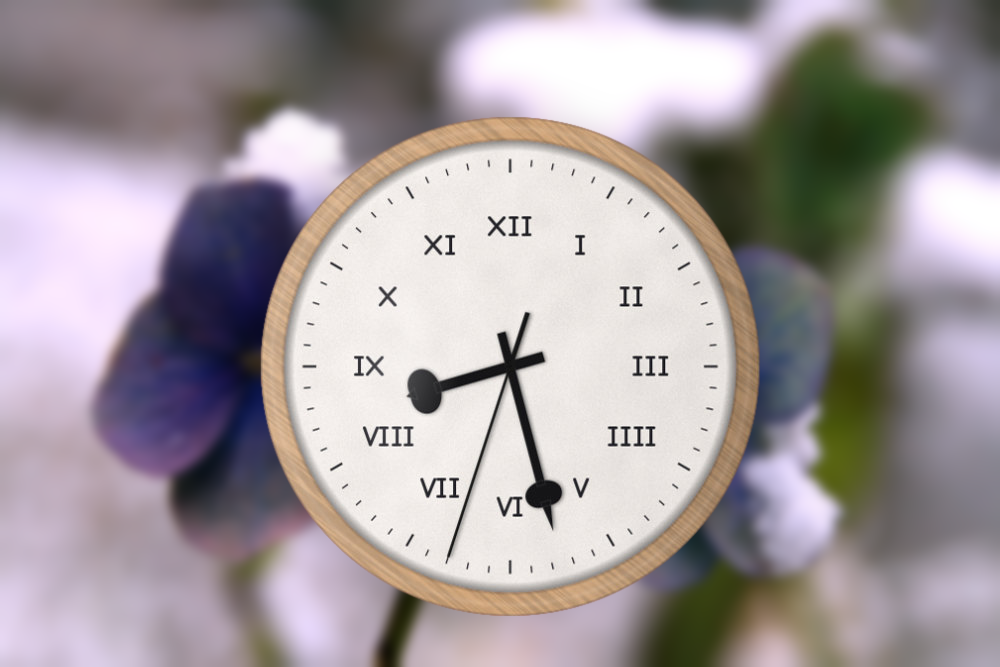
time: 8:27:33
